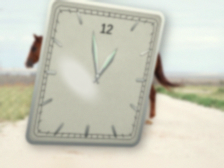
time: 12:57
